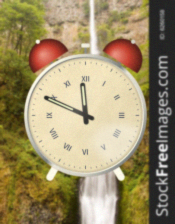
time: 11:49
